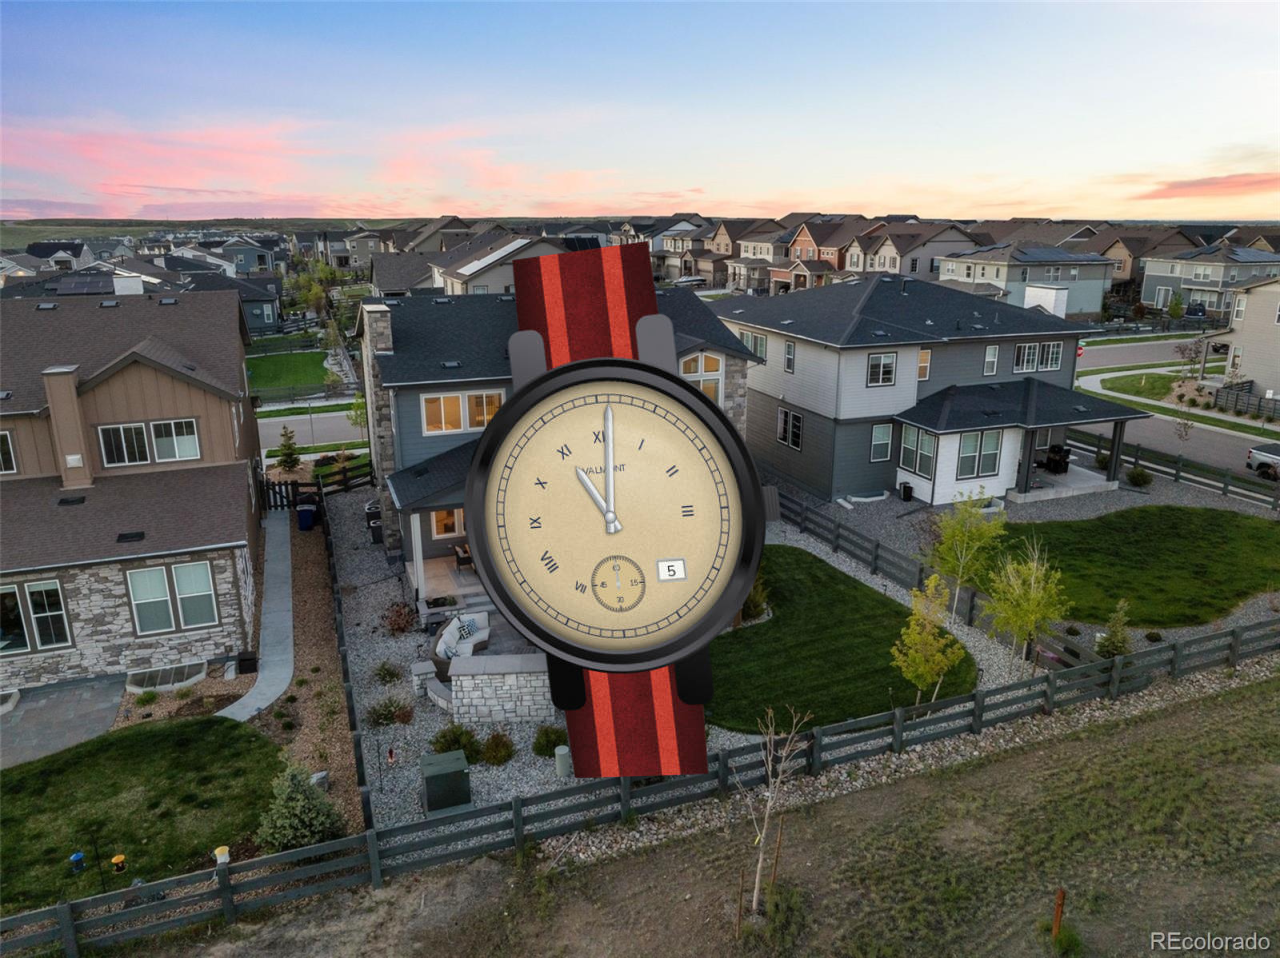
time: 11:01
